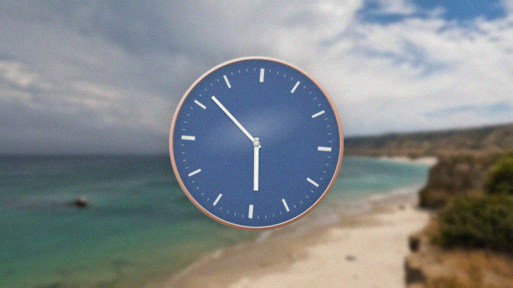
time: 5:52
